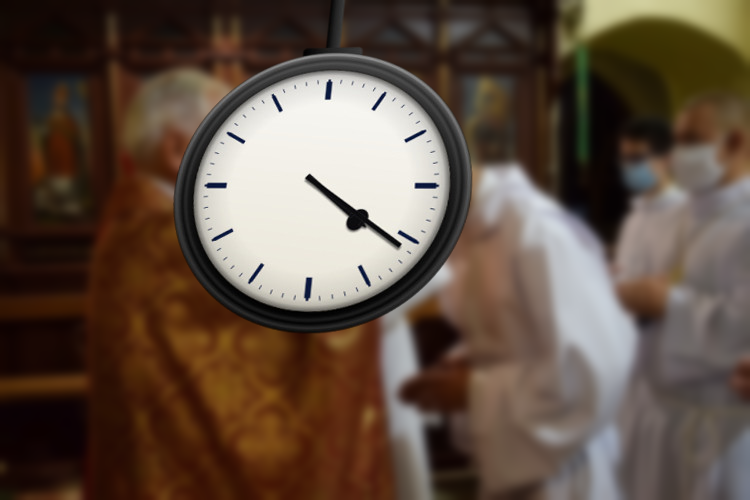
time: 4:21
